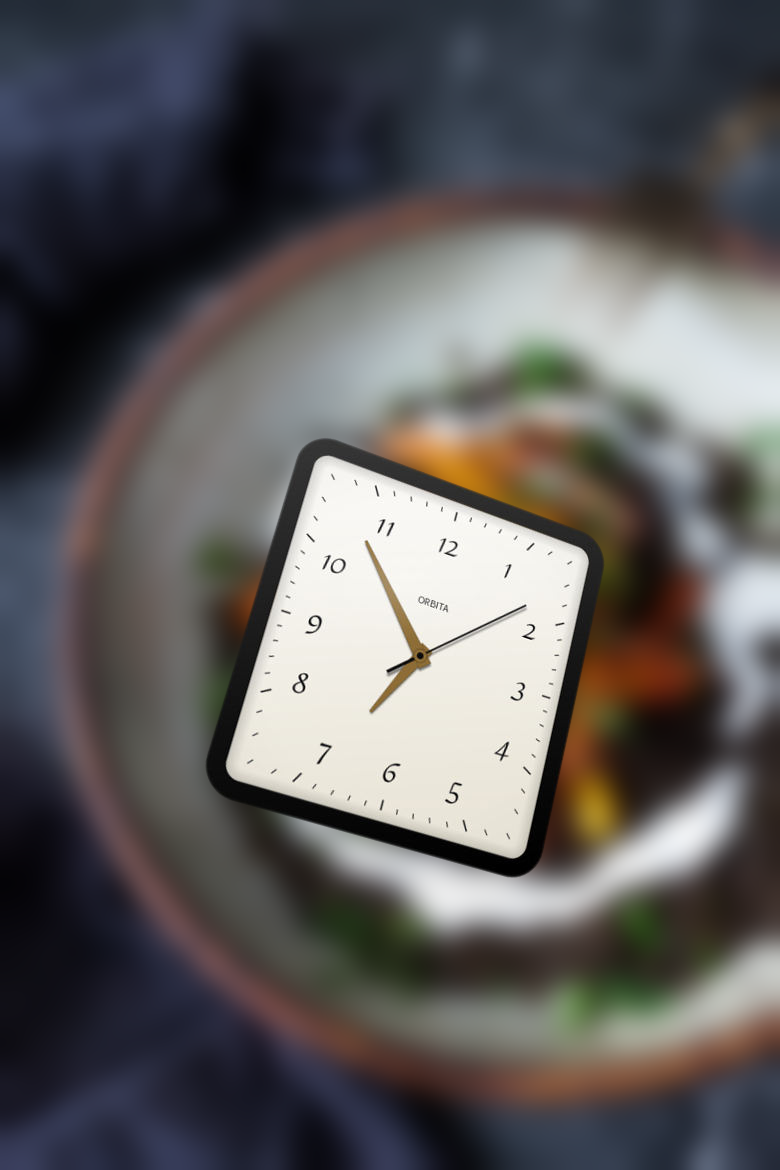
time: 6:53:08
